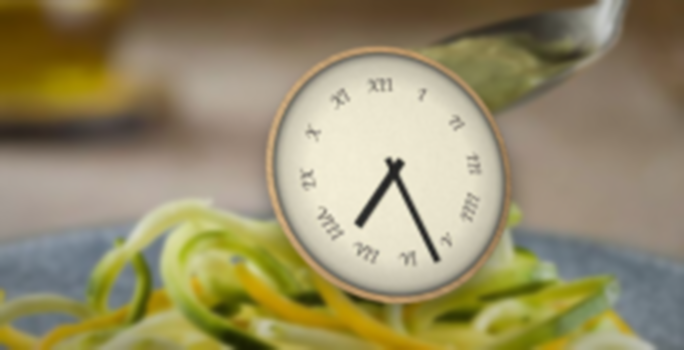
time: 7:27
